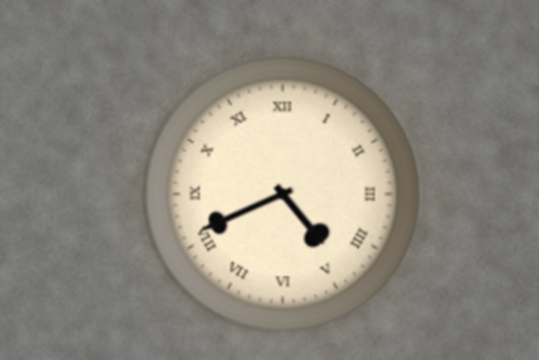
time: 4:41
